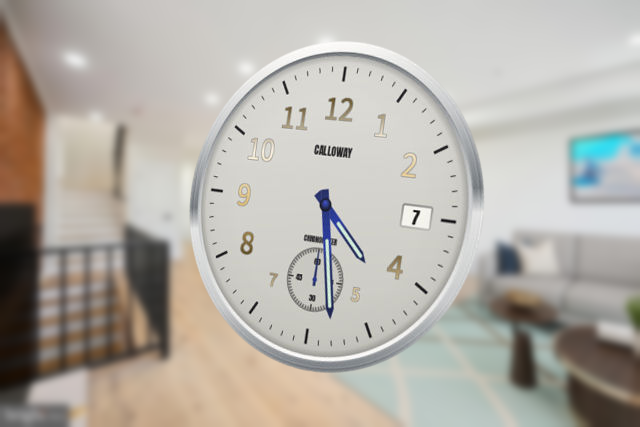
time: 4:28
